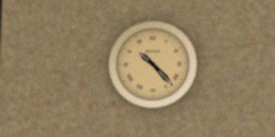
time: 10:23
